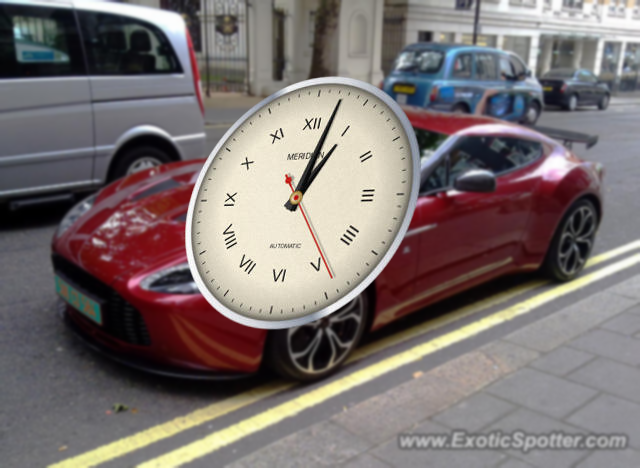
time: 1:02:24
